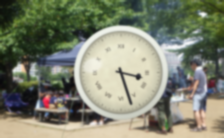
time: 3:27
